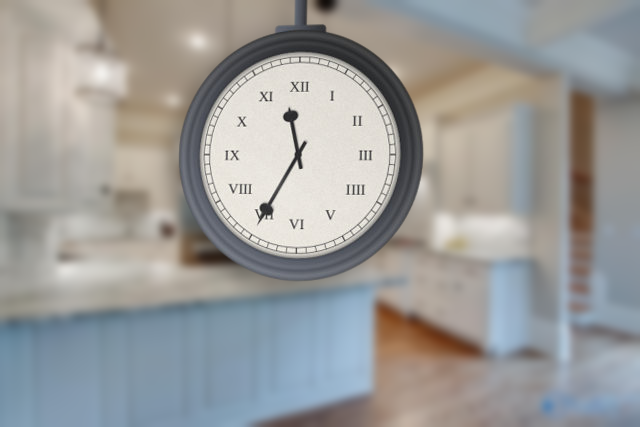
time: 11:35
